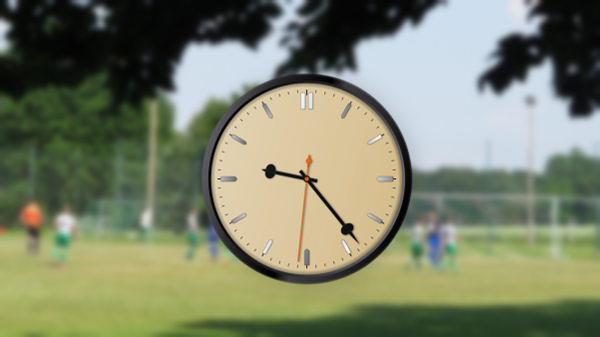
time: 9:23:31
